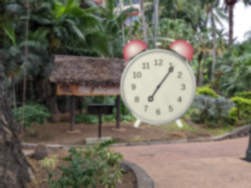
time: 7:06
